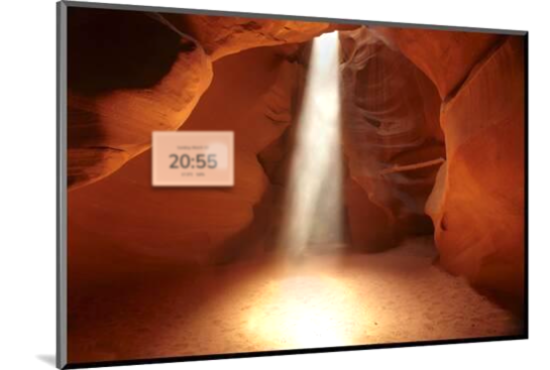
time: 20:55
